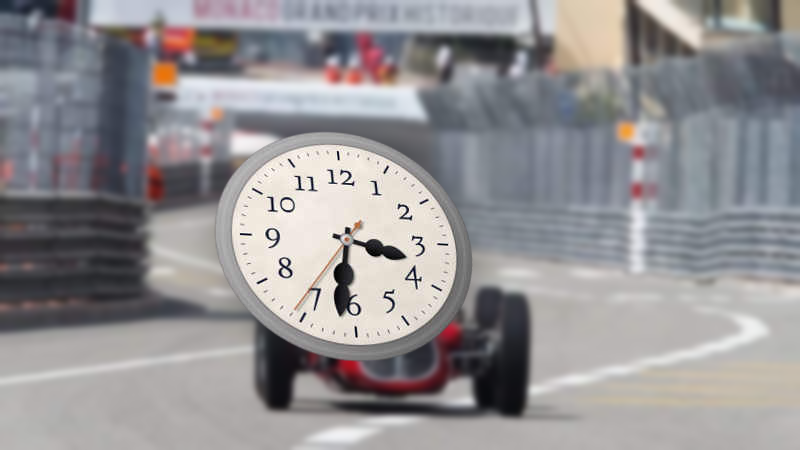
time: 3:31:36
